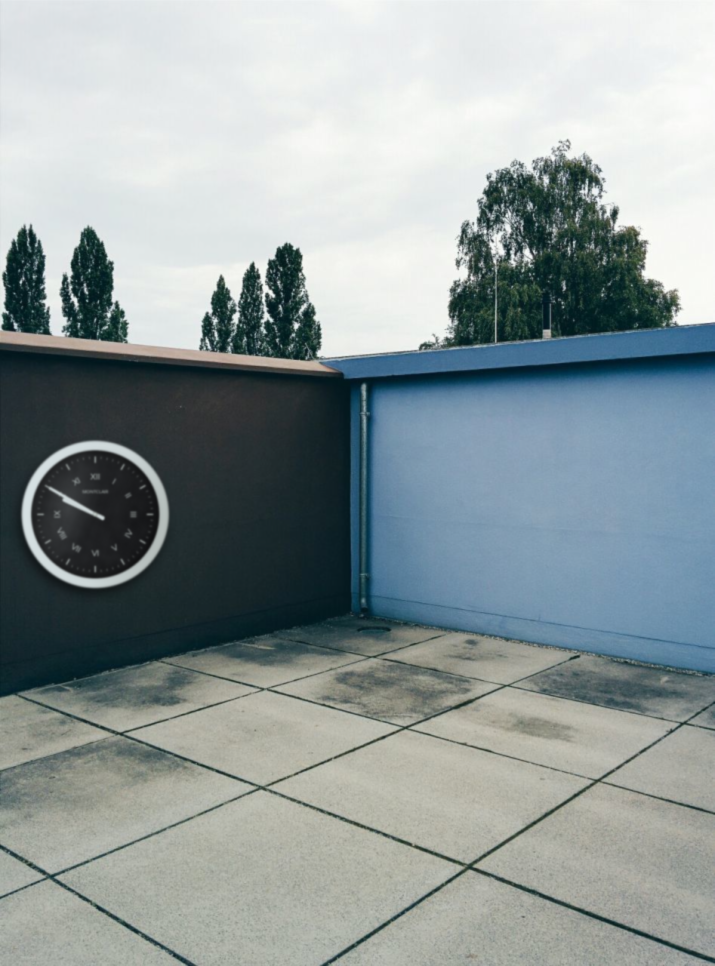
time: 9:50
